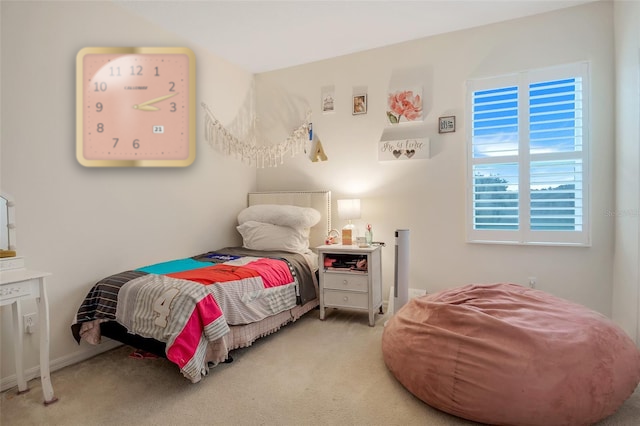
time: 3:12
